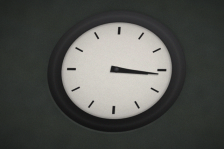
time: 3:16
